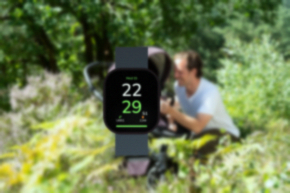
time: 22:29
